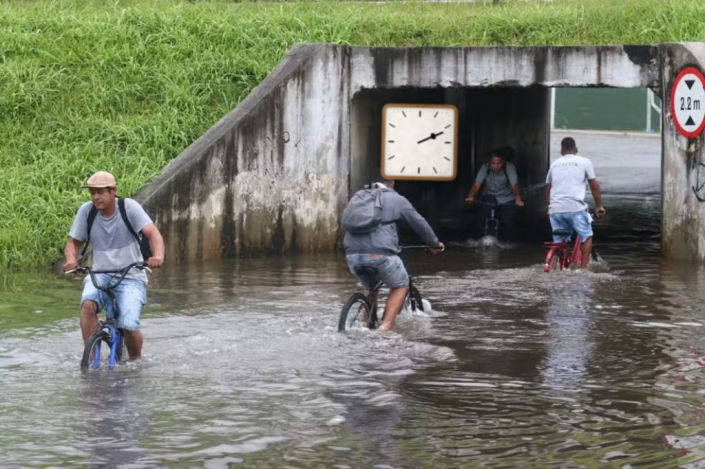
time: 2:11
